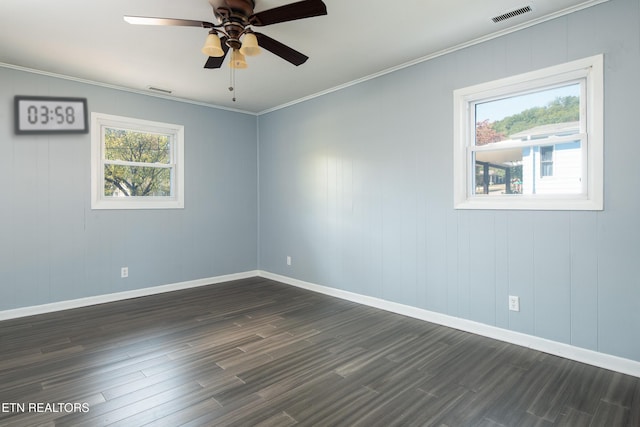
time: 3:58
